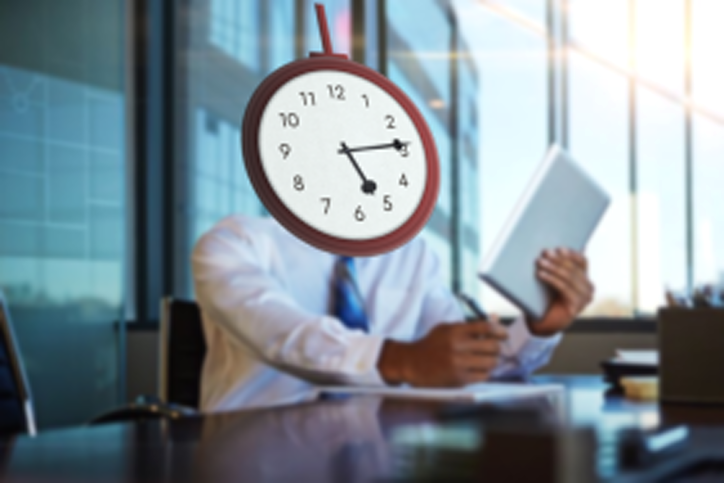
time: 5:14
